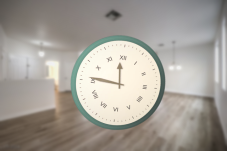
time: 11:46
